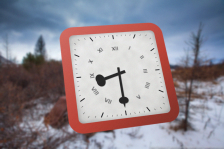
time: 8:30
